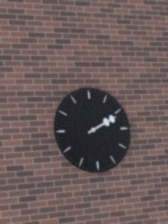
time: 2:11
